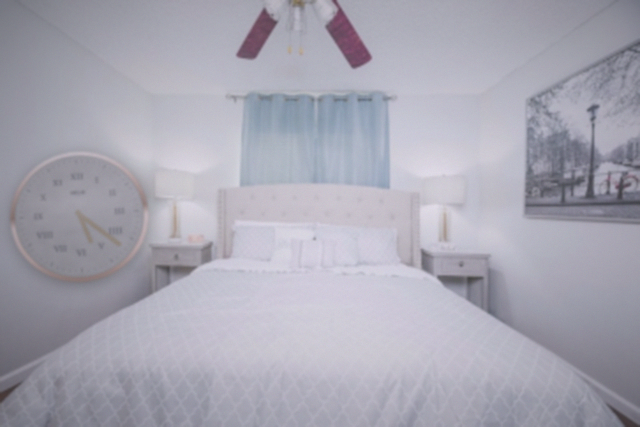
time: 5:22
